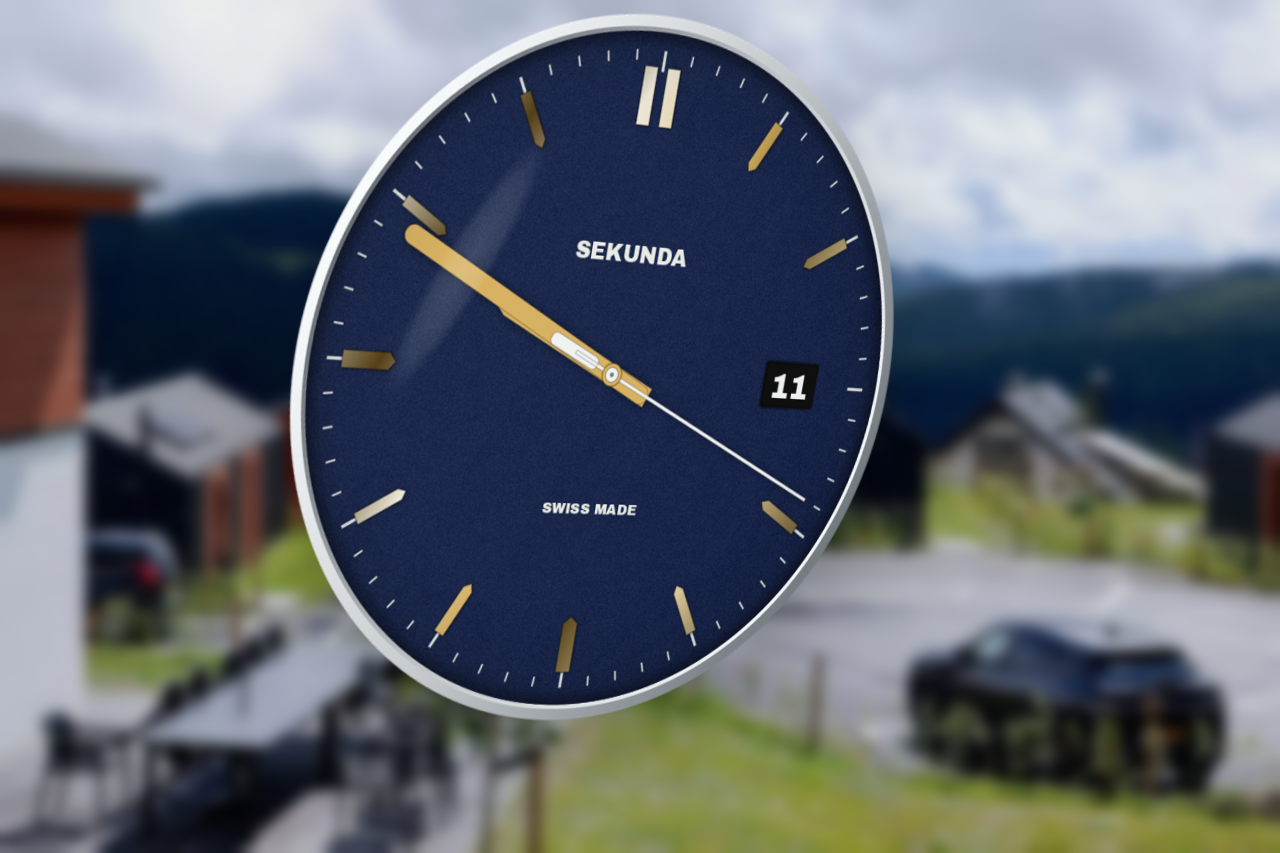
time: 9:49:19
